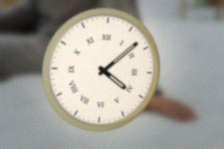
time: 4:08
